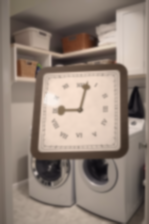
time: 9:02
